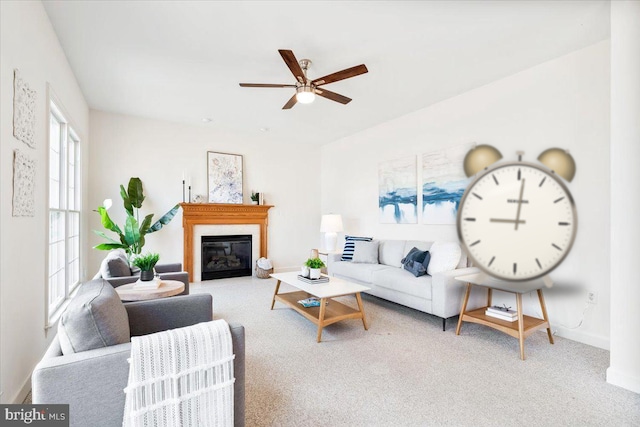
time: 9:01
